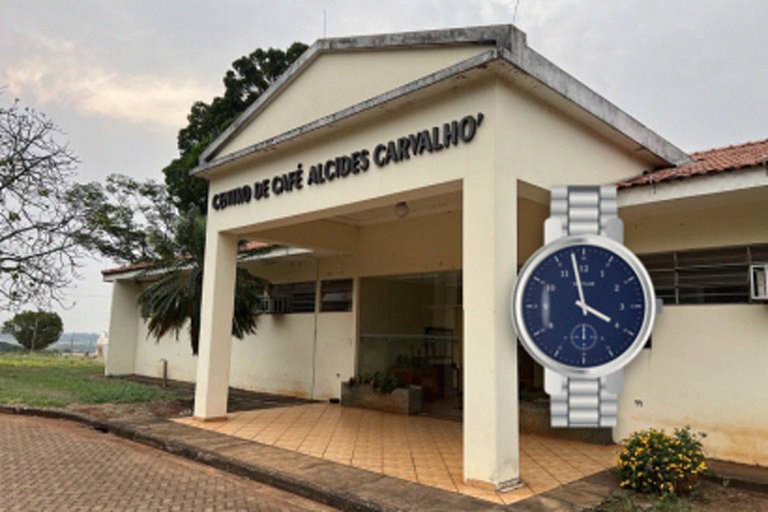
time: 3:58
